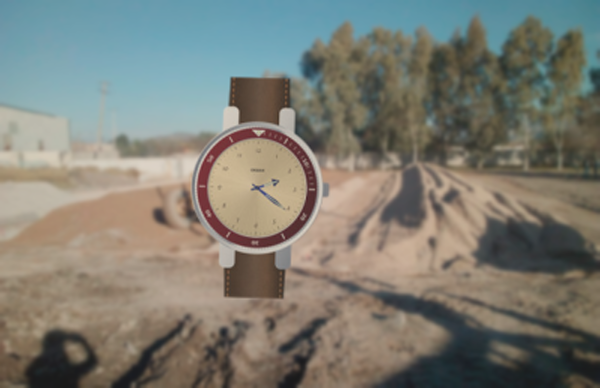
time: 2:21
